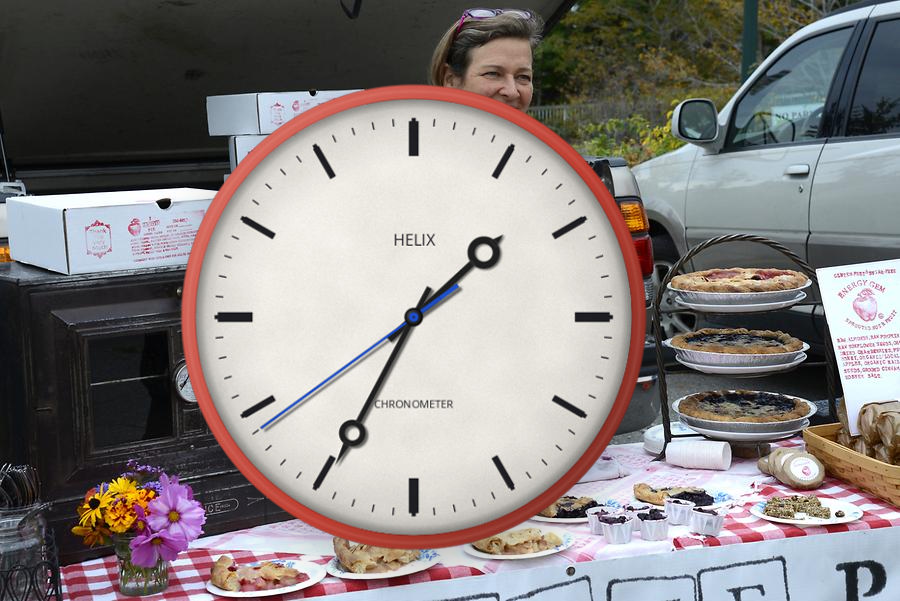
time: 1:34:39
